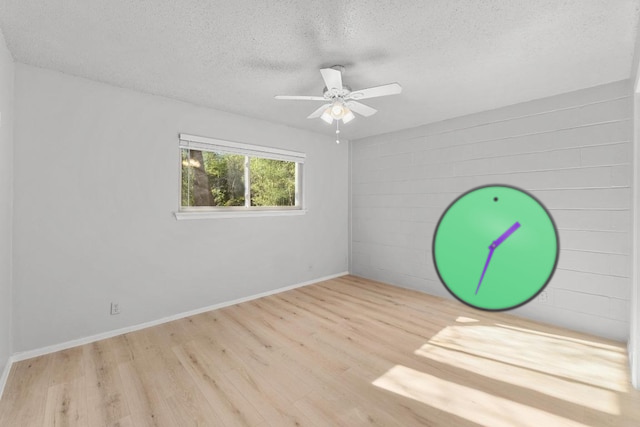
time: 1:33
